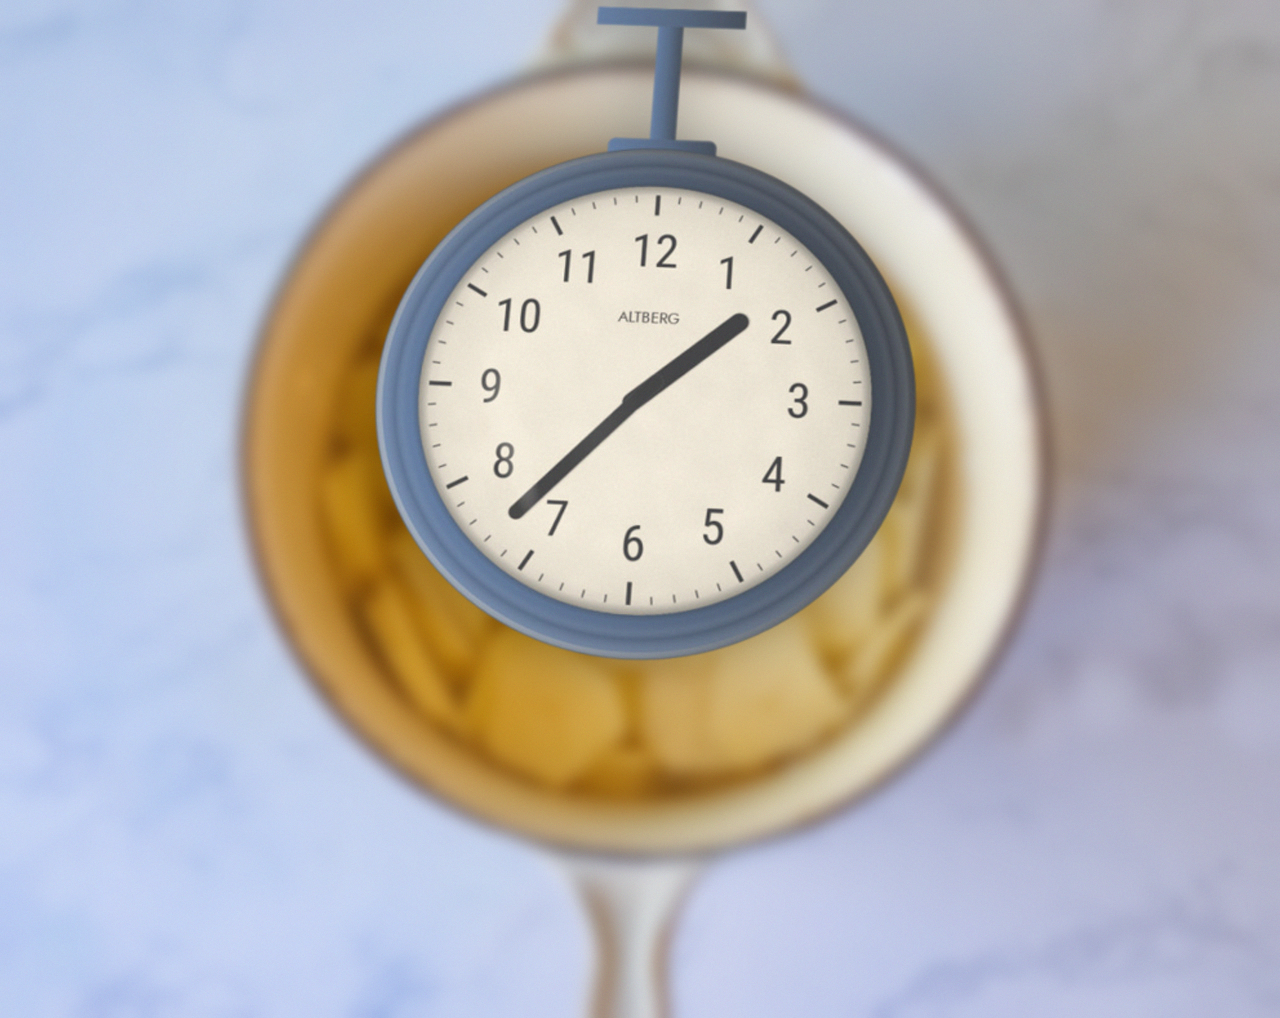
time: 1:37
